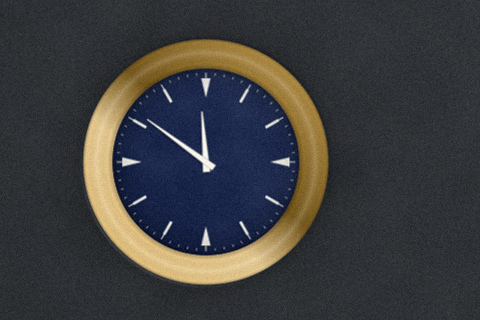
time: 11:51
